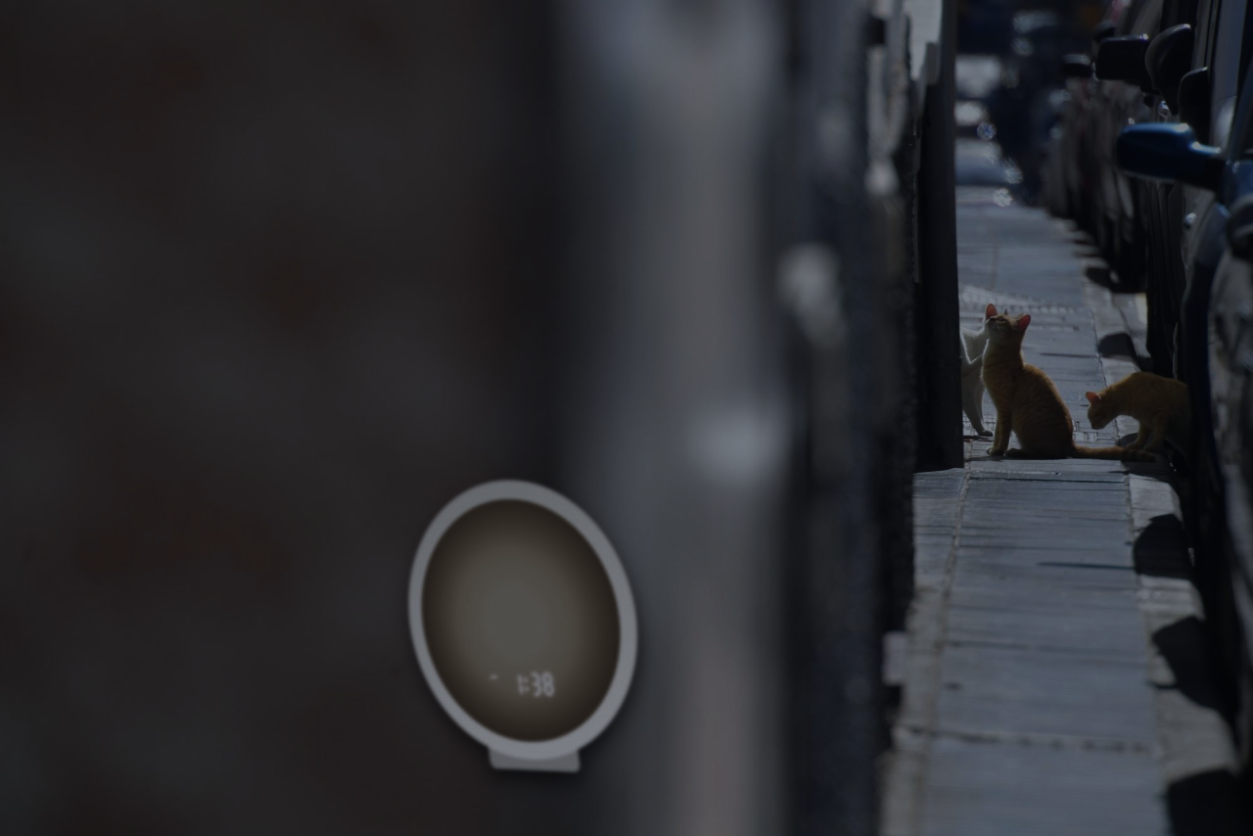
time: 1:38
